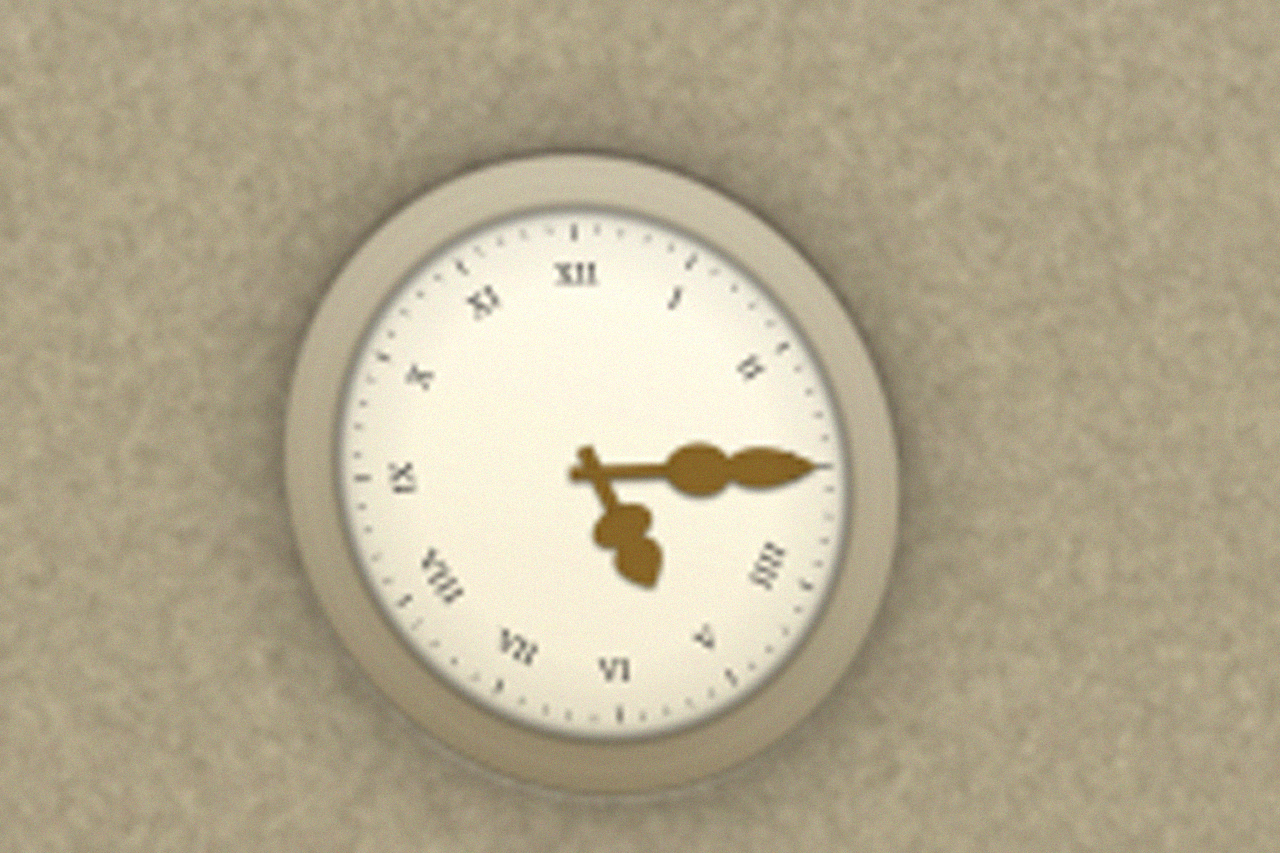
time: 5:15
